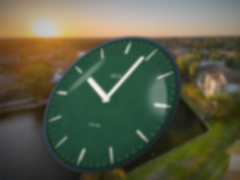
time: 10:04
